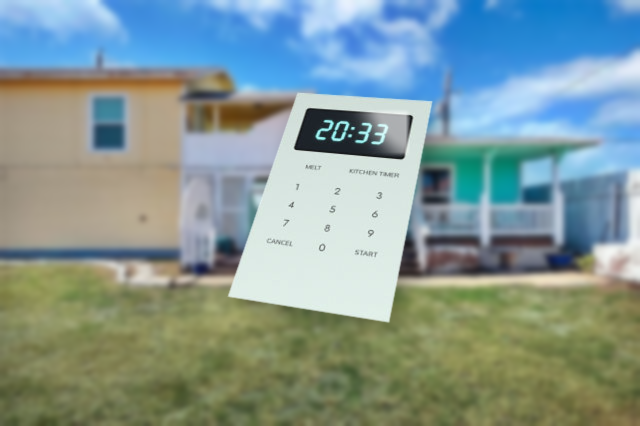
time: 20:33
